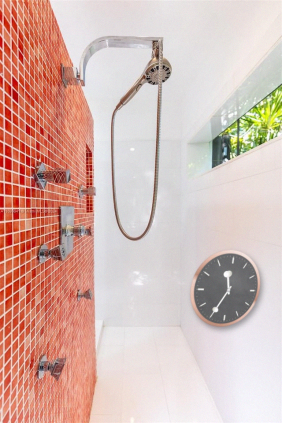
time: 11:35
